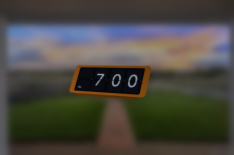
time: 7:00
